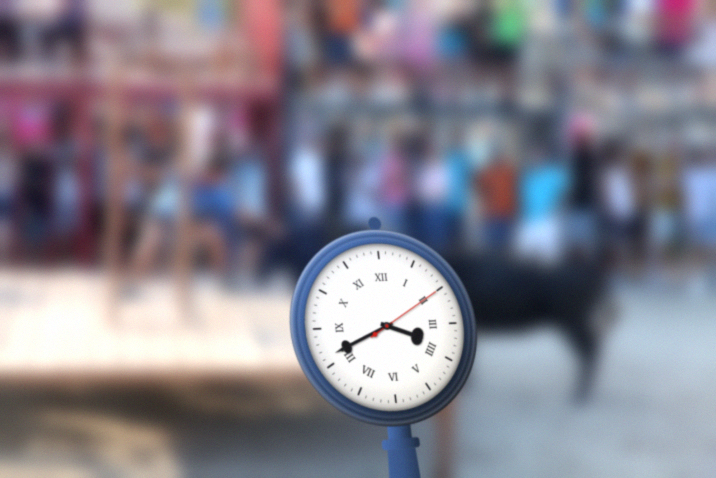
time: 3:41:10
